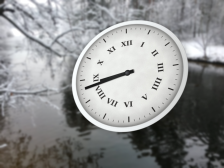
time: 8:43
